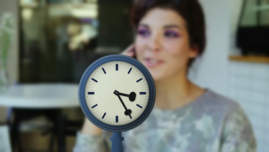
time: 3:25
